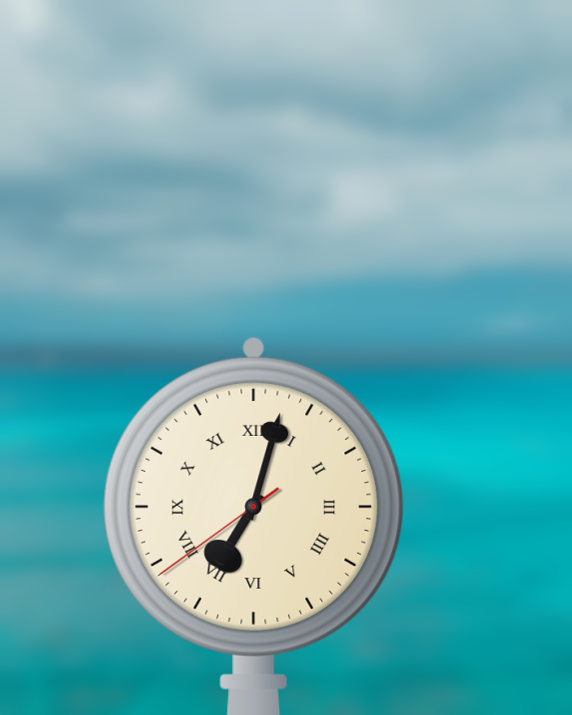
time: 7:02:39
